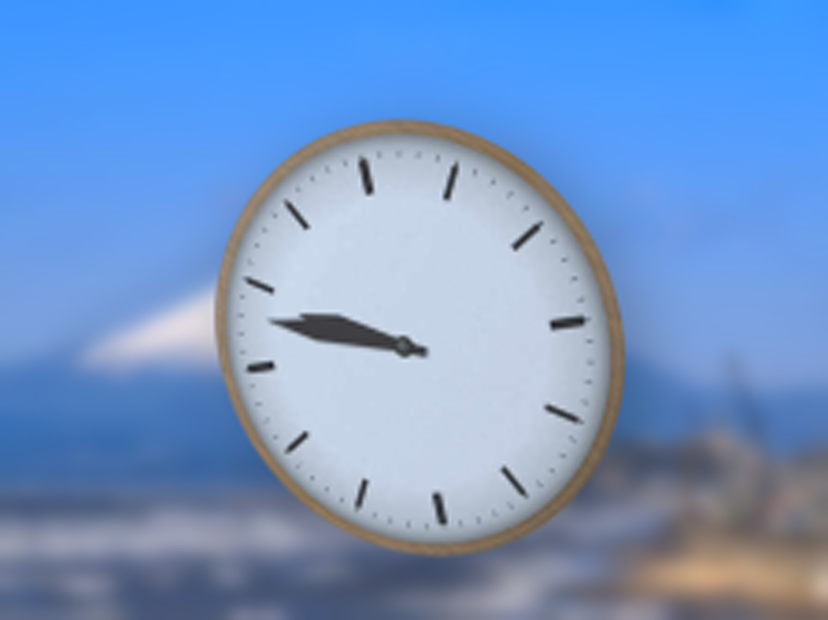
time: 9:48
